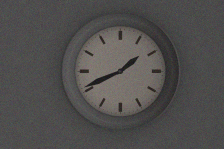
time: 1:41
